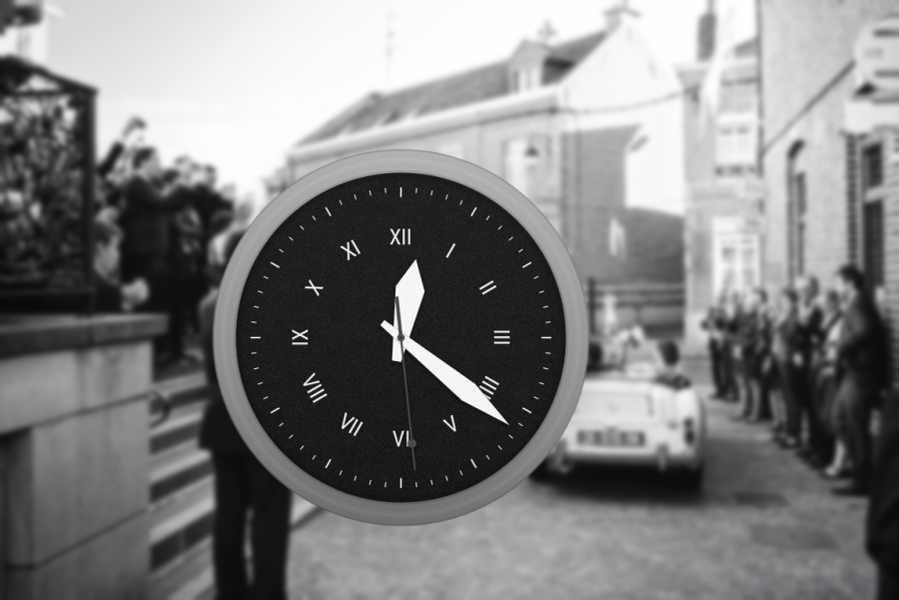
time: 12:21:29
